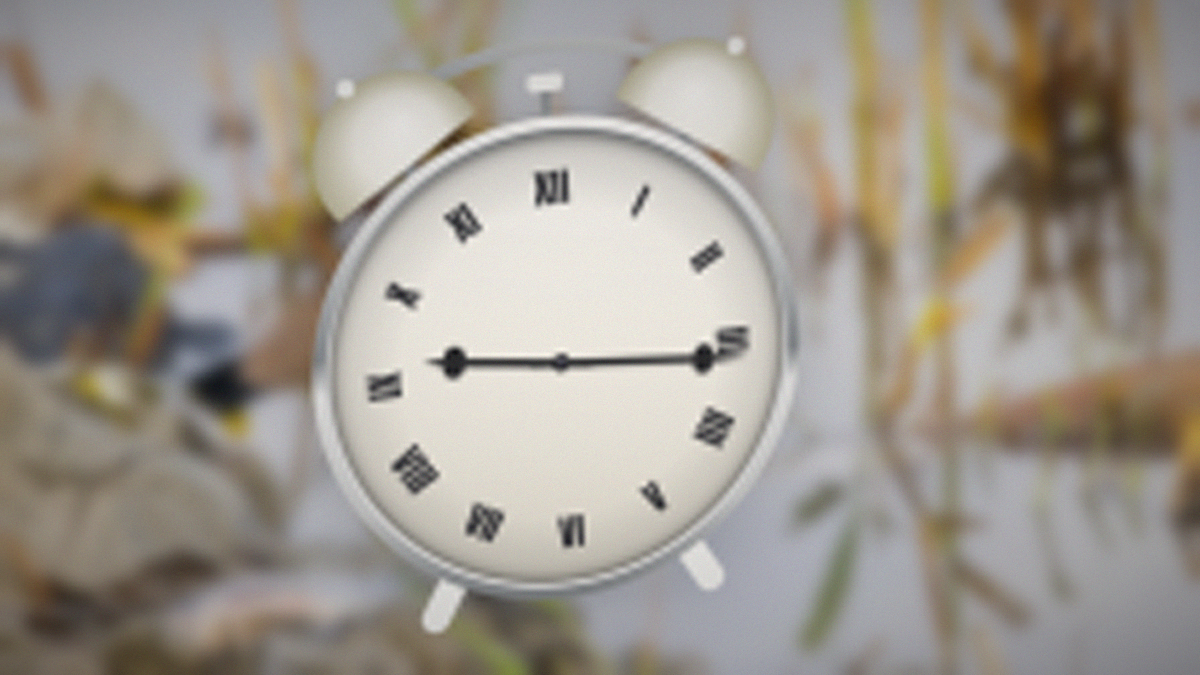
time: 9:16
